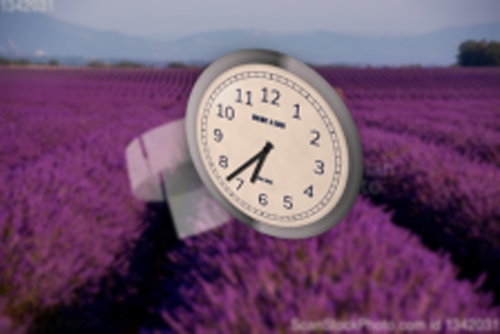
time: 6:37
